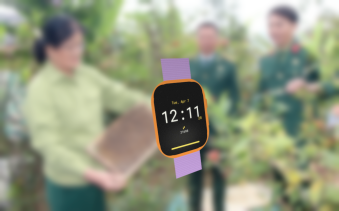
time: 12:11
